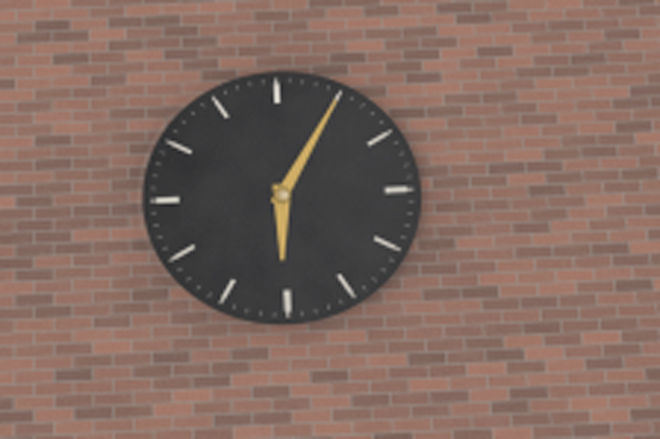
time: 6:05
